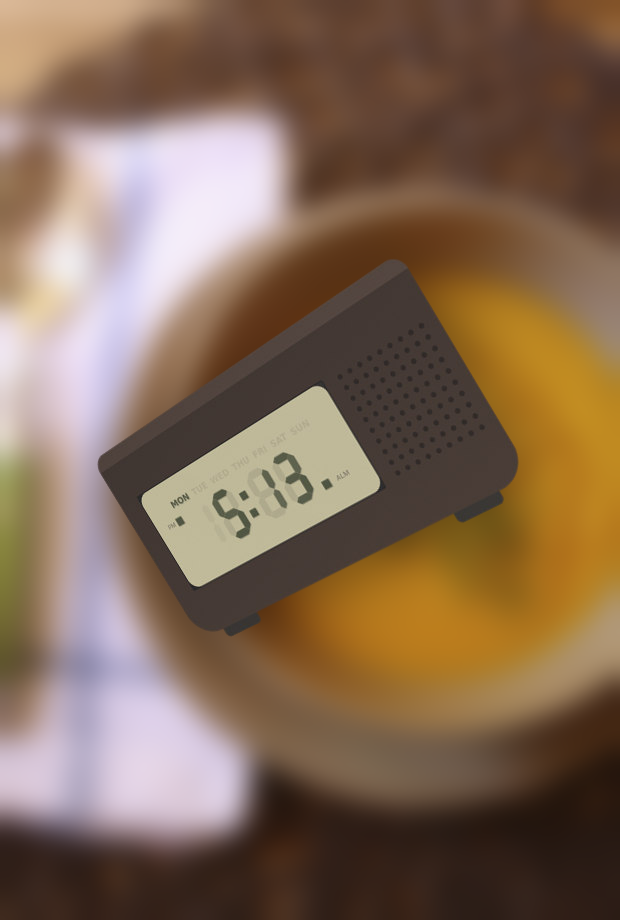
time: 5:13
